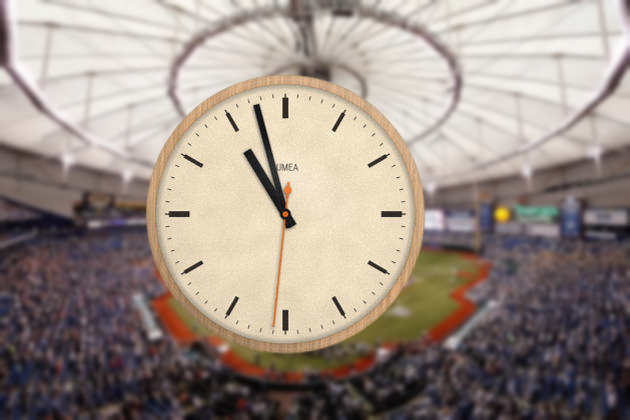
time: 10:57:31
